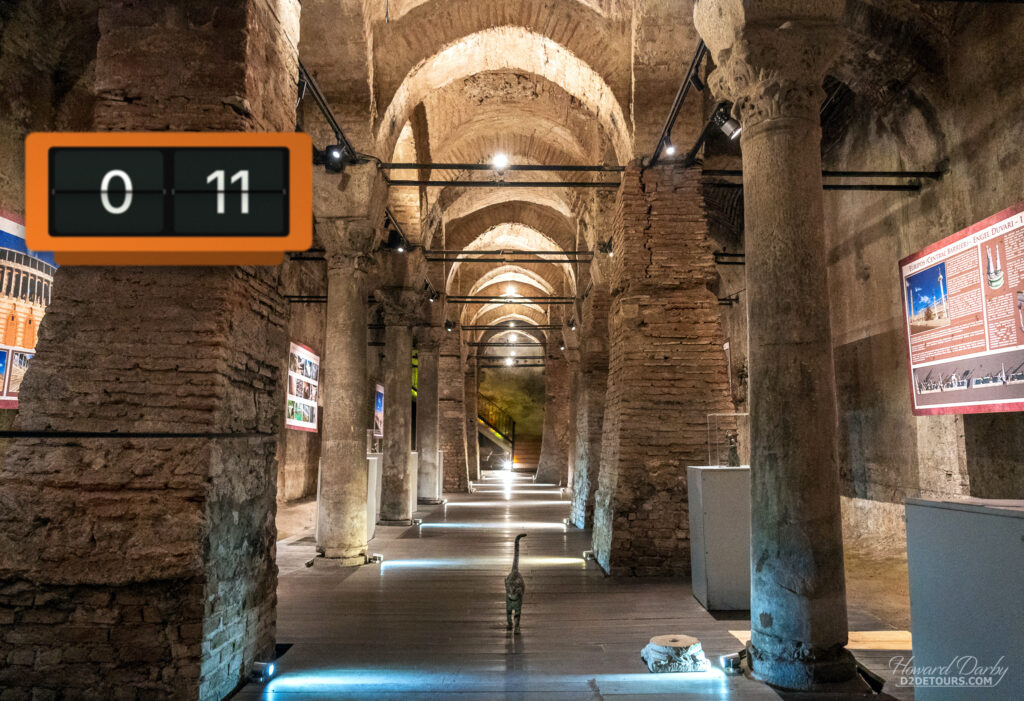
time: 0:11
